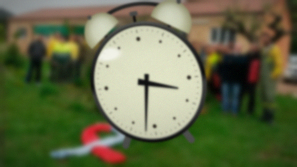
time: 3:32
